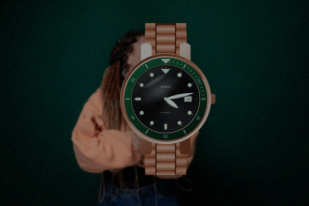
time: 4:13
